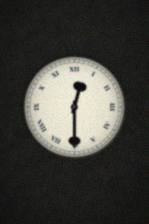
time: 12:30
